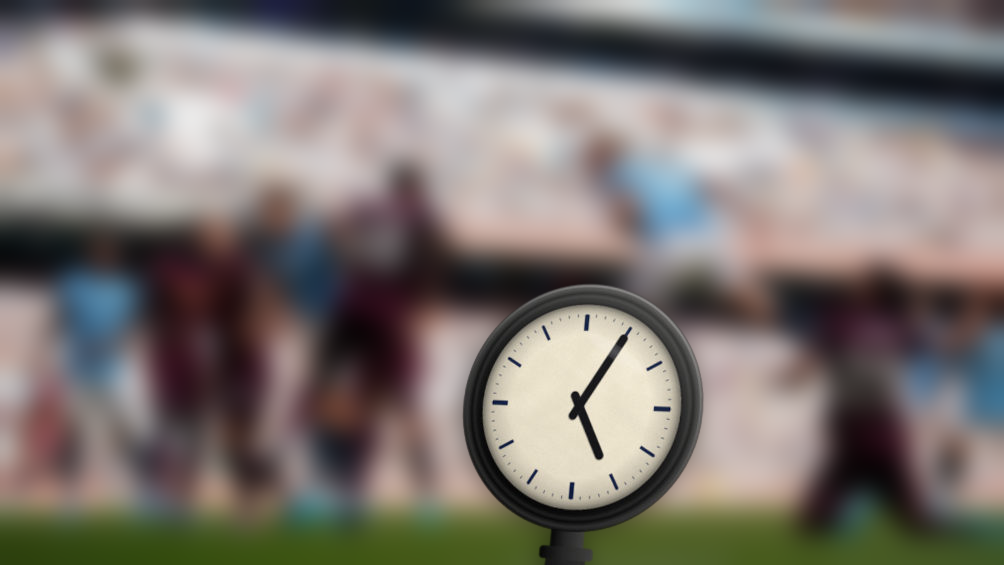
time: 5:05
